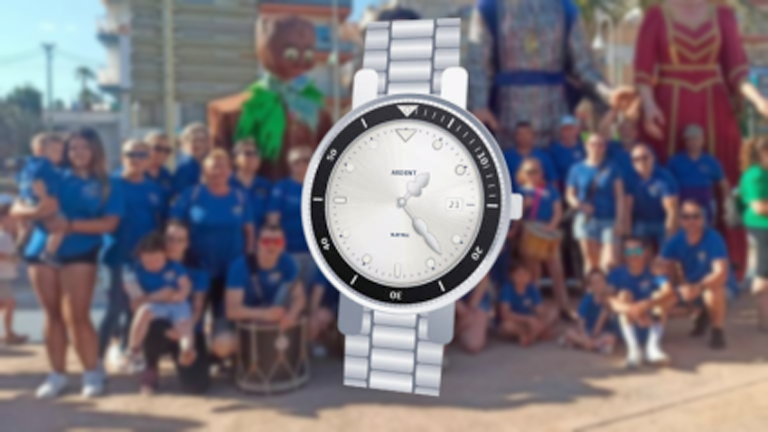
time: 1:23
